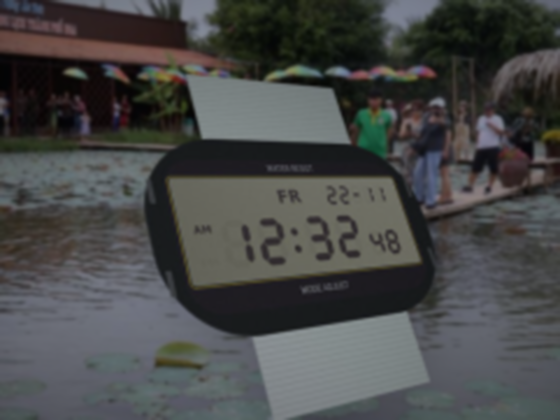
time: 12:32:48
